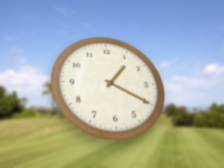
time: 1:20
